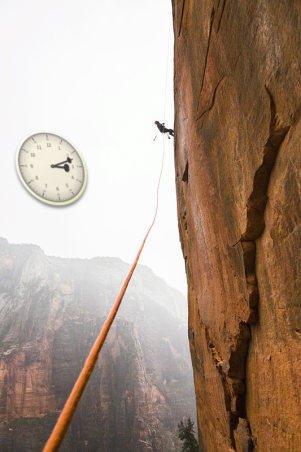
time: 3:12
